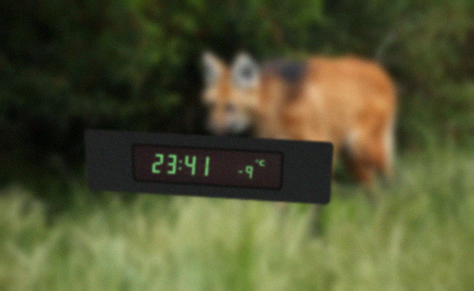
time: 23:41
